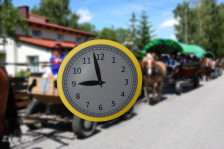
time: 8:58
